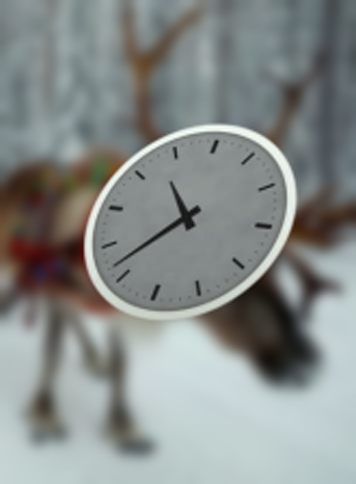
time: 10:37
